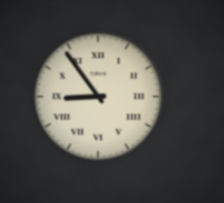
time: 8:54
